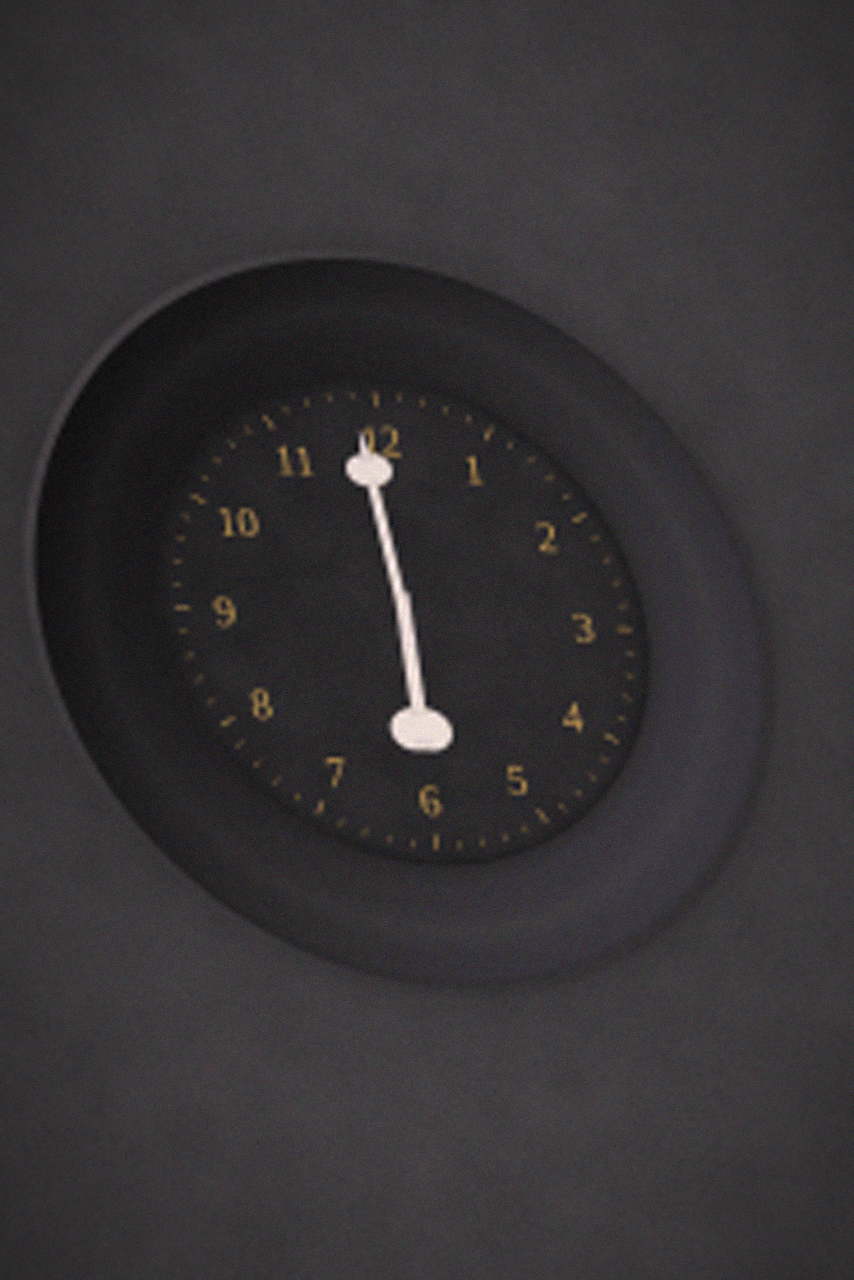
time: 5:59
